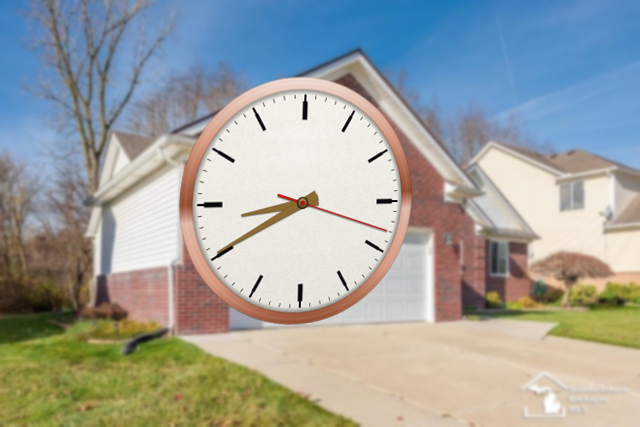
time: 8:40:18
